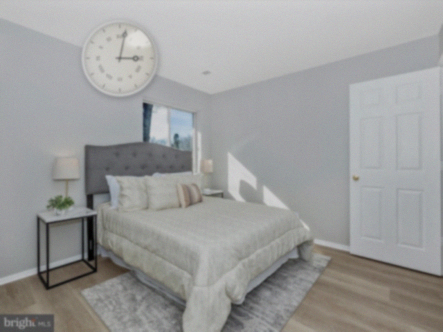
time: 3:02
